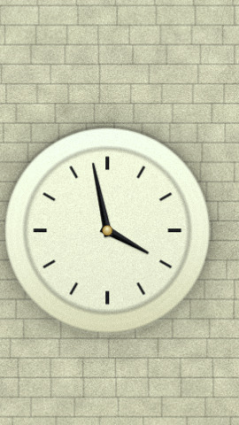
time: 3:58
